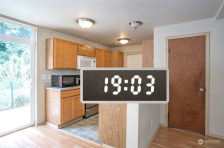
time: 19:03
